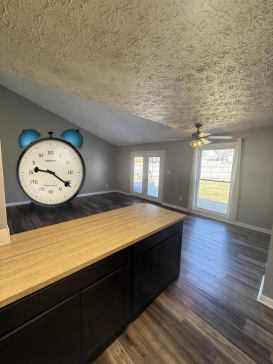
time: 9:21
